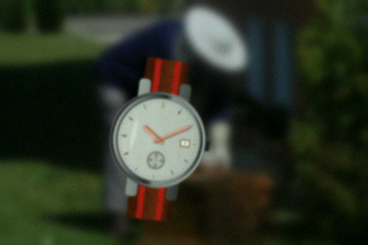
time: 10:10
